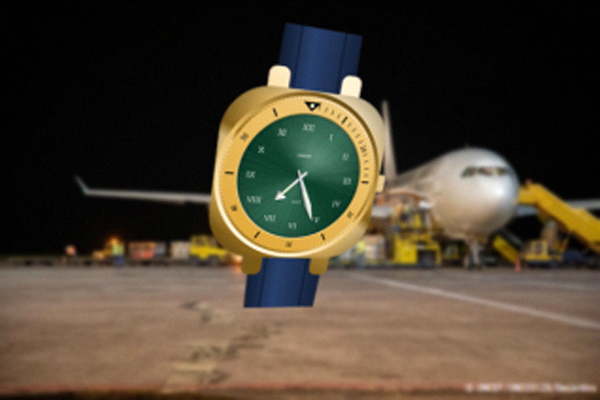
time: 7:26
